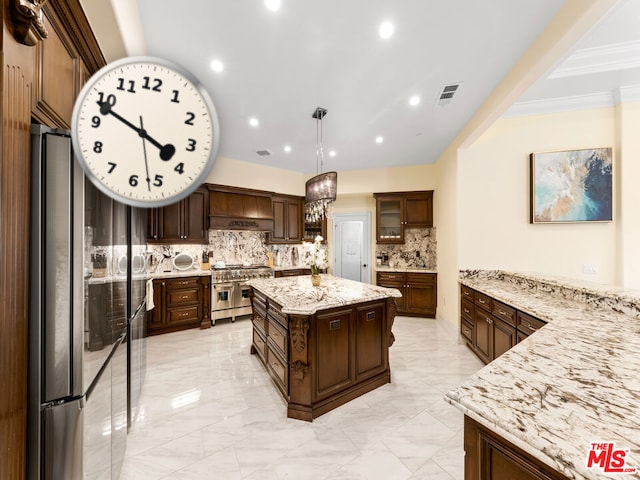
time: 3:48:27
